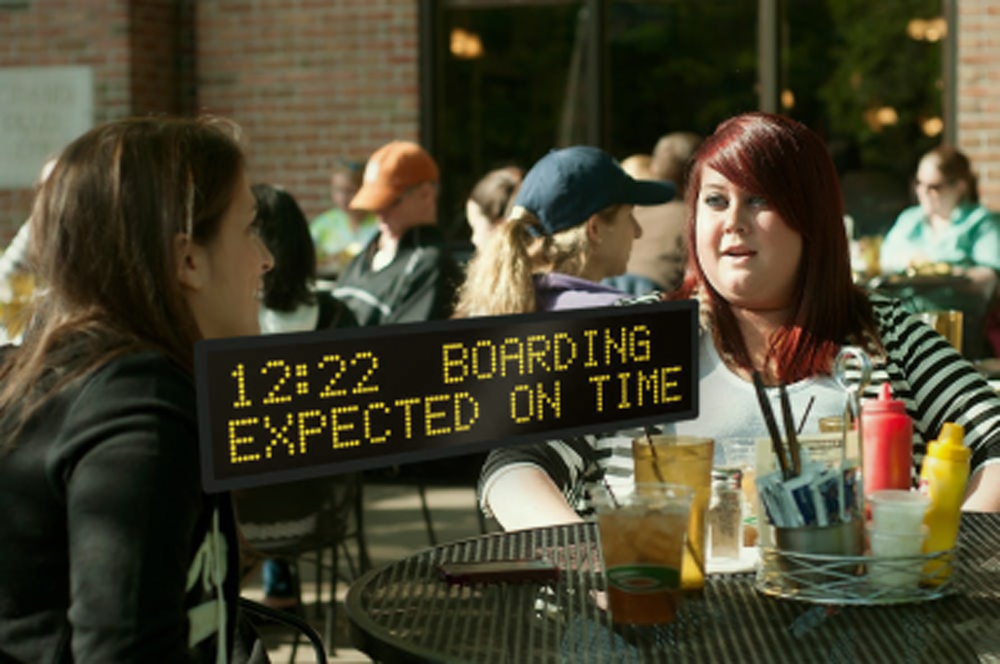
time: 12:22
